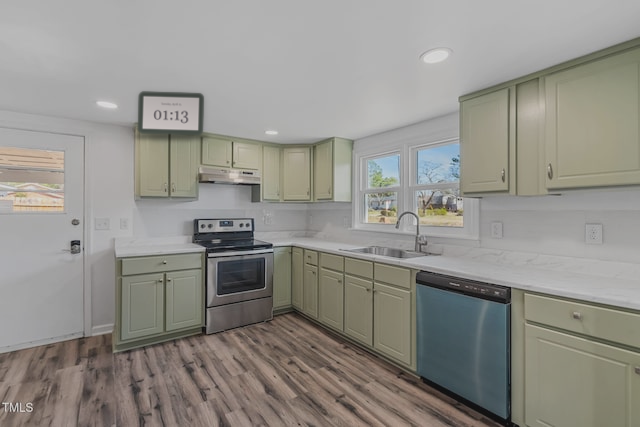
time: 1:13
